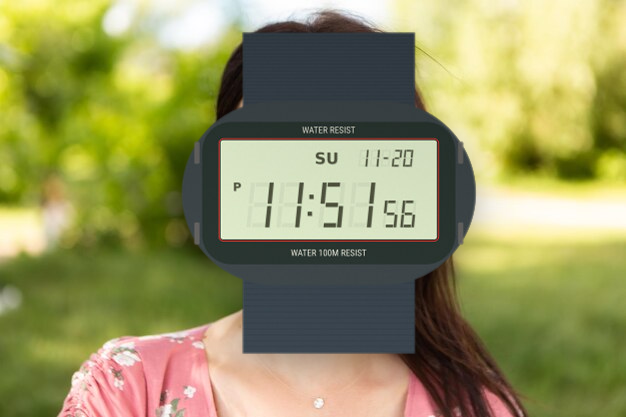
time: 11:51:56
